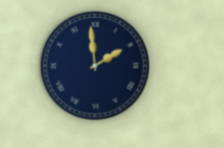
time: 1:59
